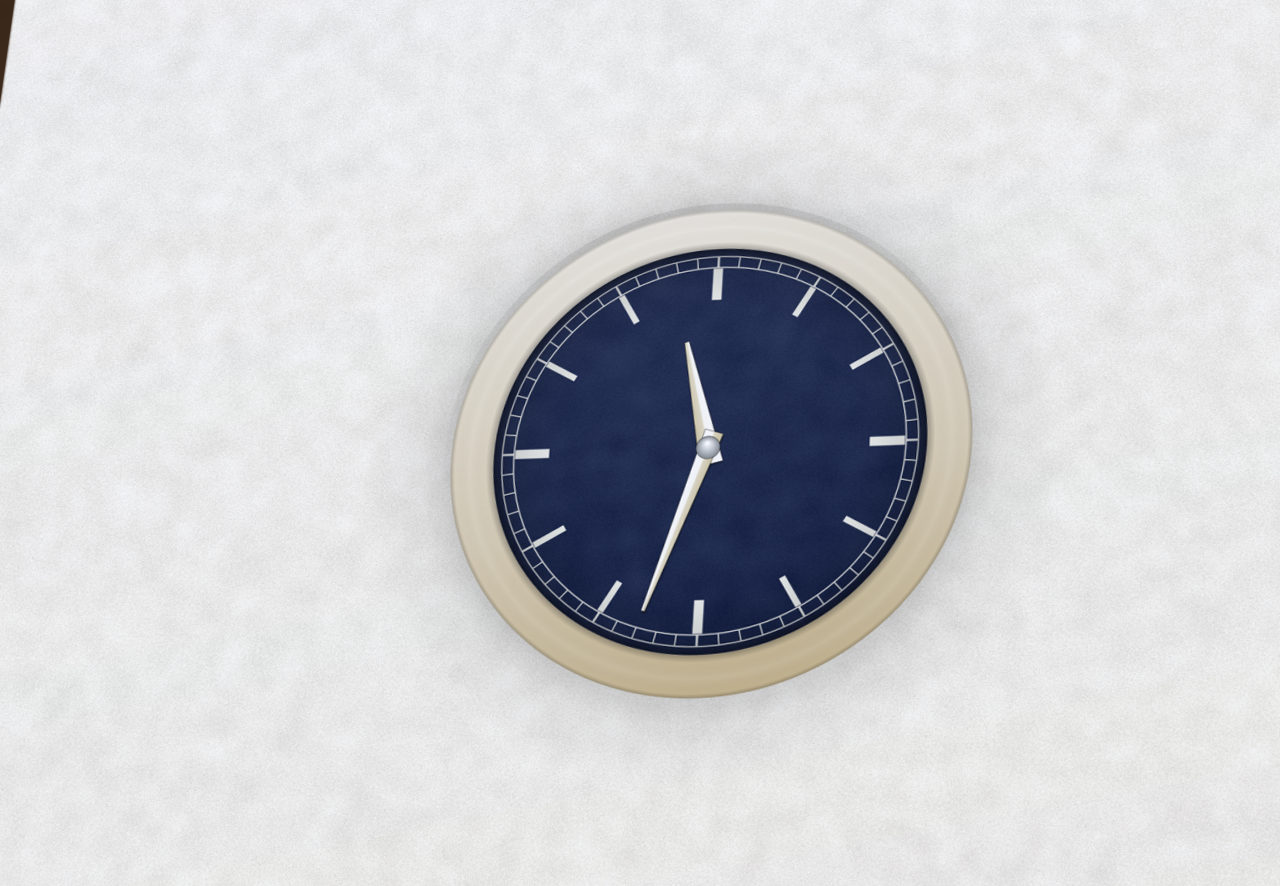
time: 11:33
